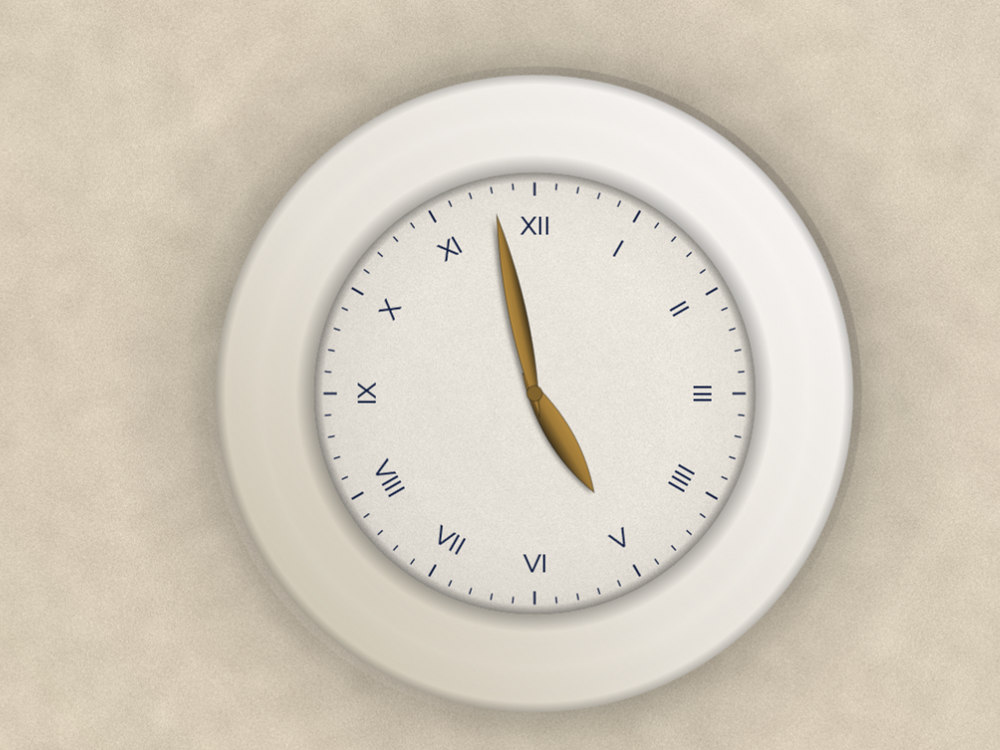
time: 4:58
